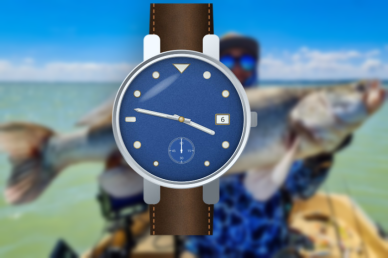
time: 3:47
